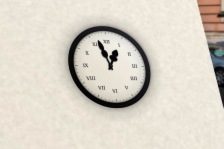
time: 12:57
